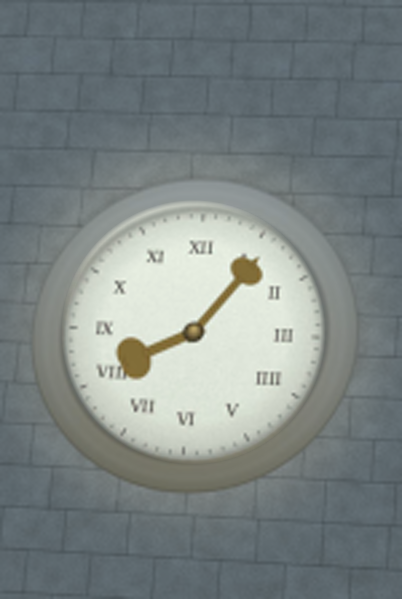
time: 8:06
